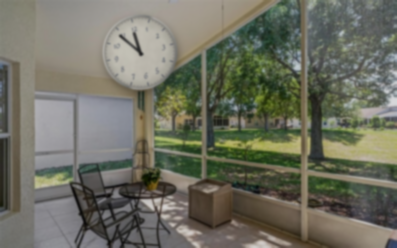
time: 11:54
